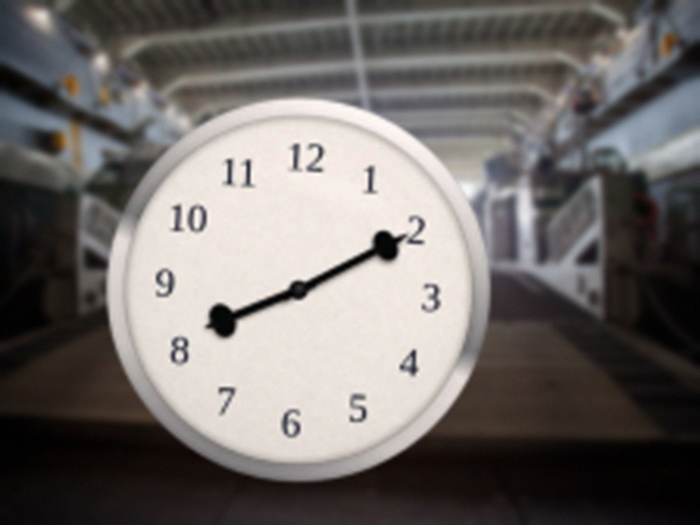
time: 8:10
